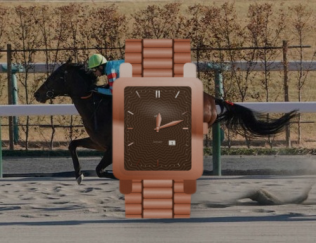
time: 12:12
